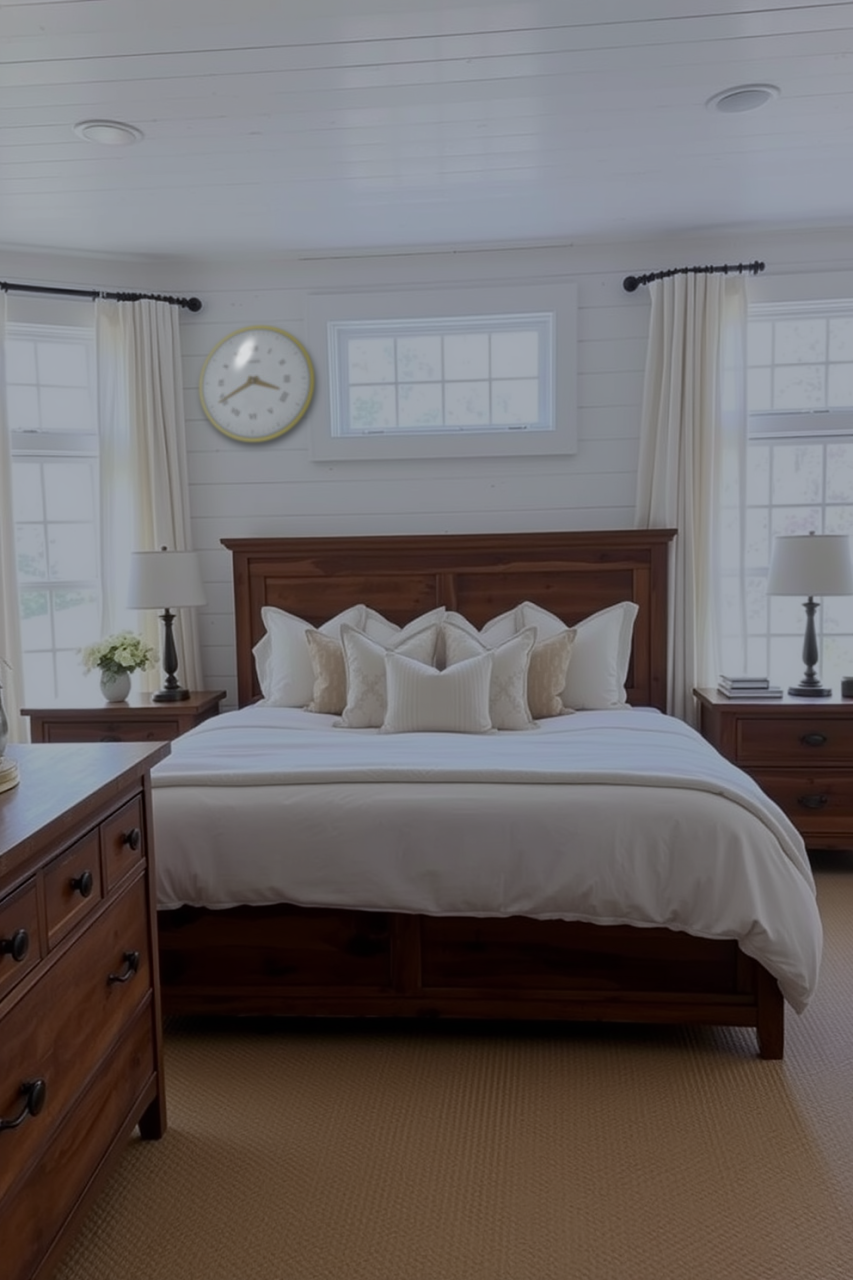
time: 3:40
